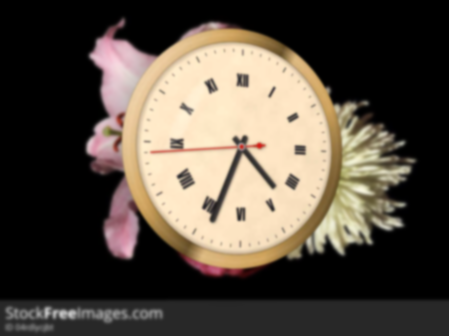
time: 4:33:44
